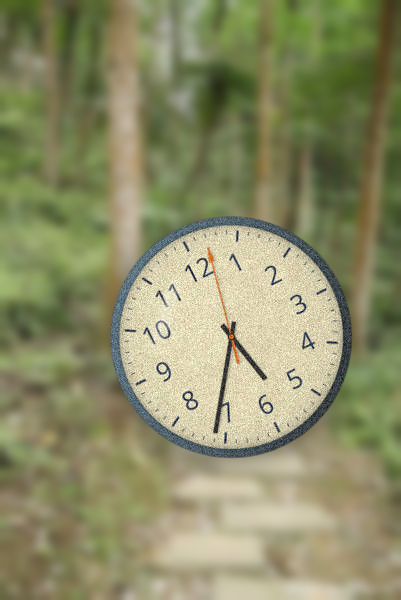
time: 5:36:02
